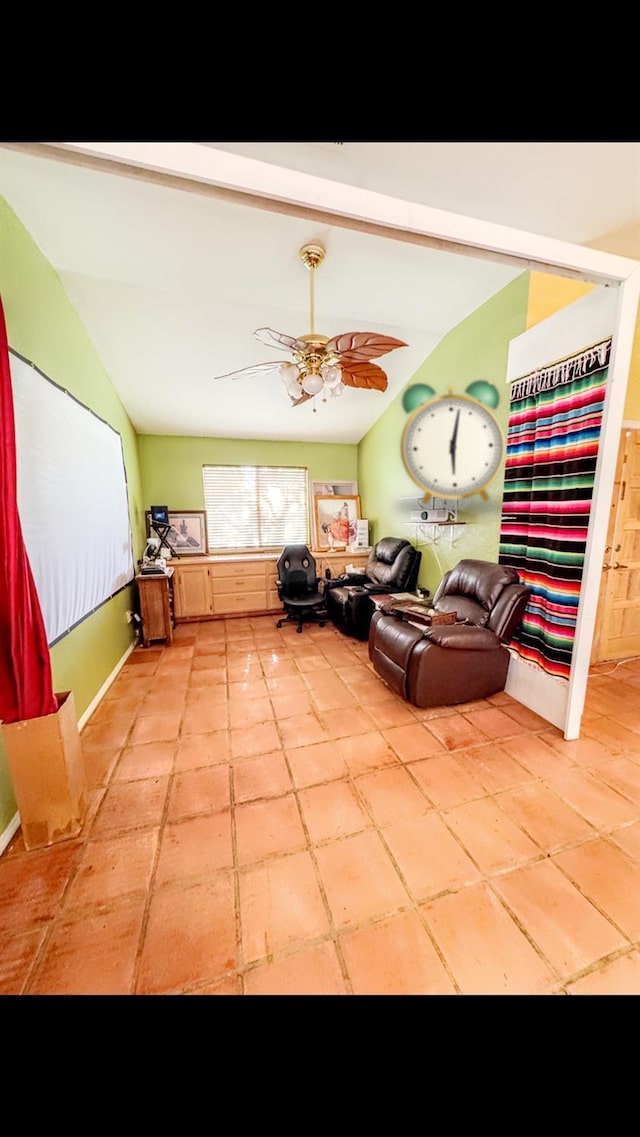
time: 6:02
